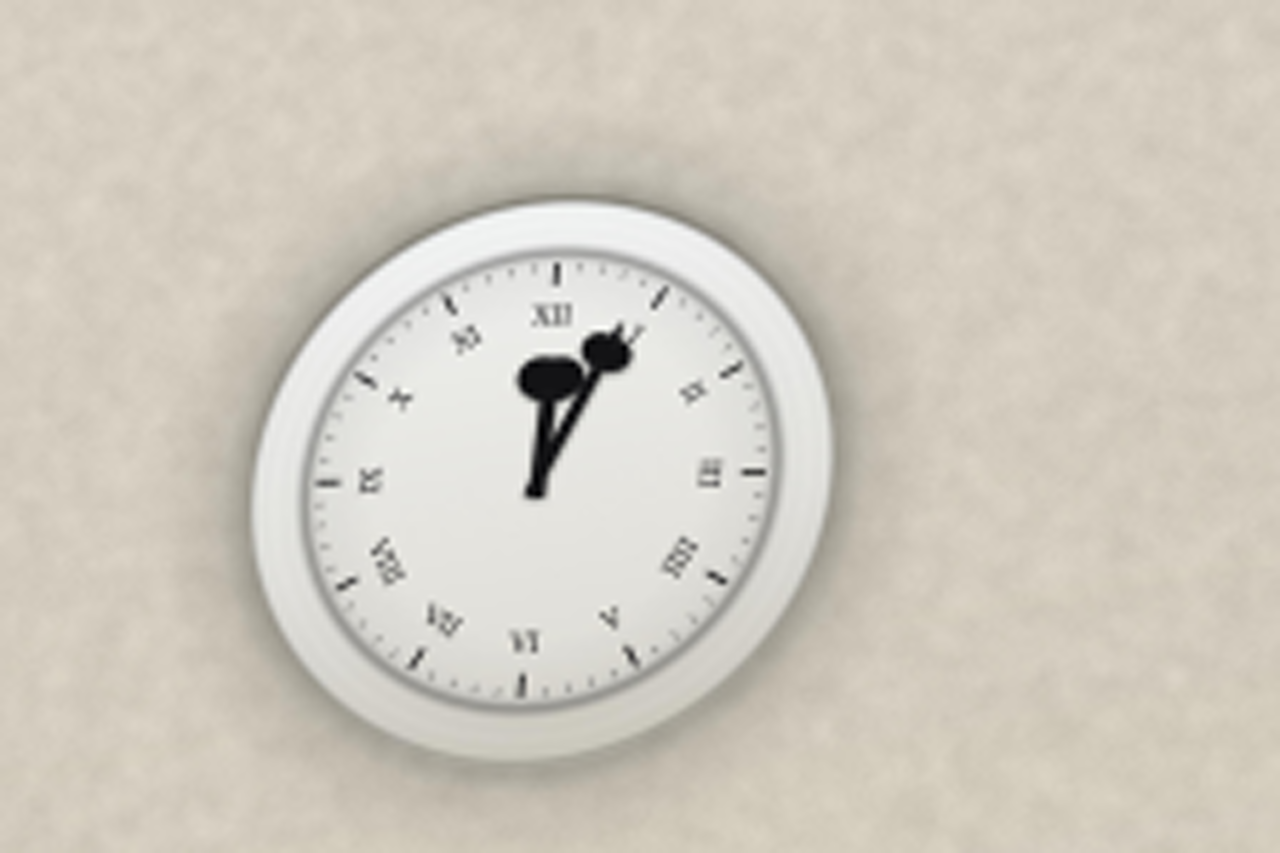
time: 12:04
